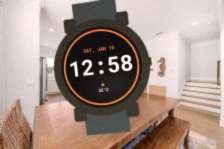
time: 12:58
